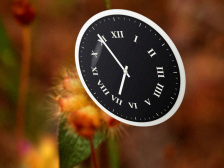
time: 6:55
